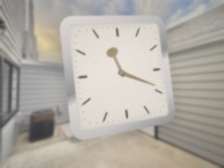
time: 11:19
